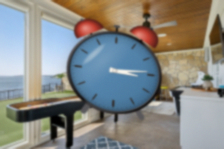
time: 3:14
